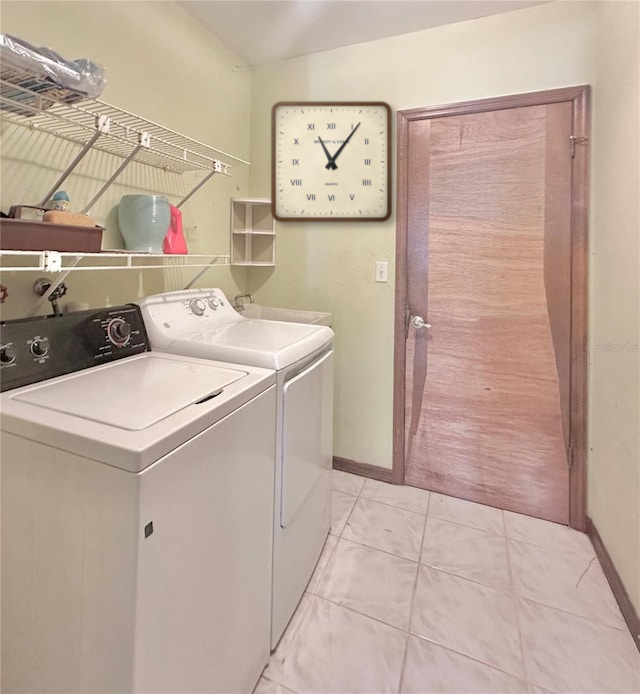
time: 11:06
